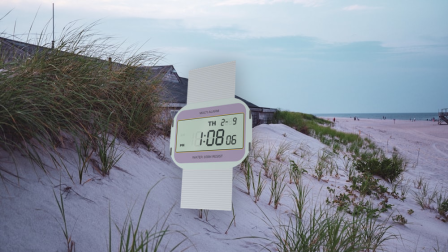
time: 1:08:06
